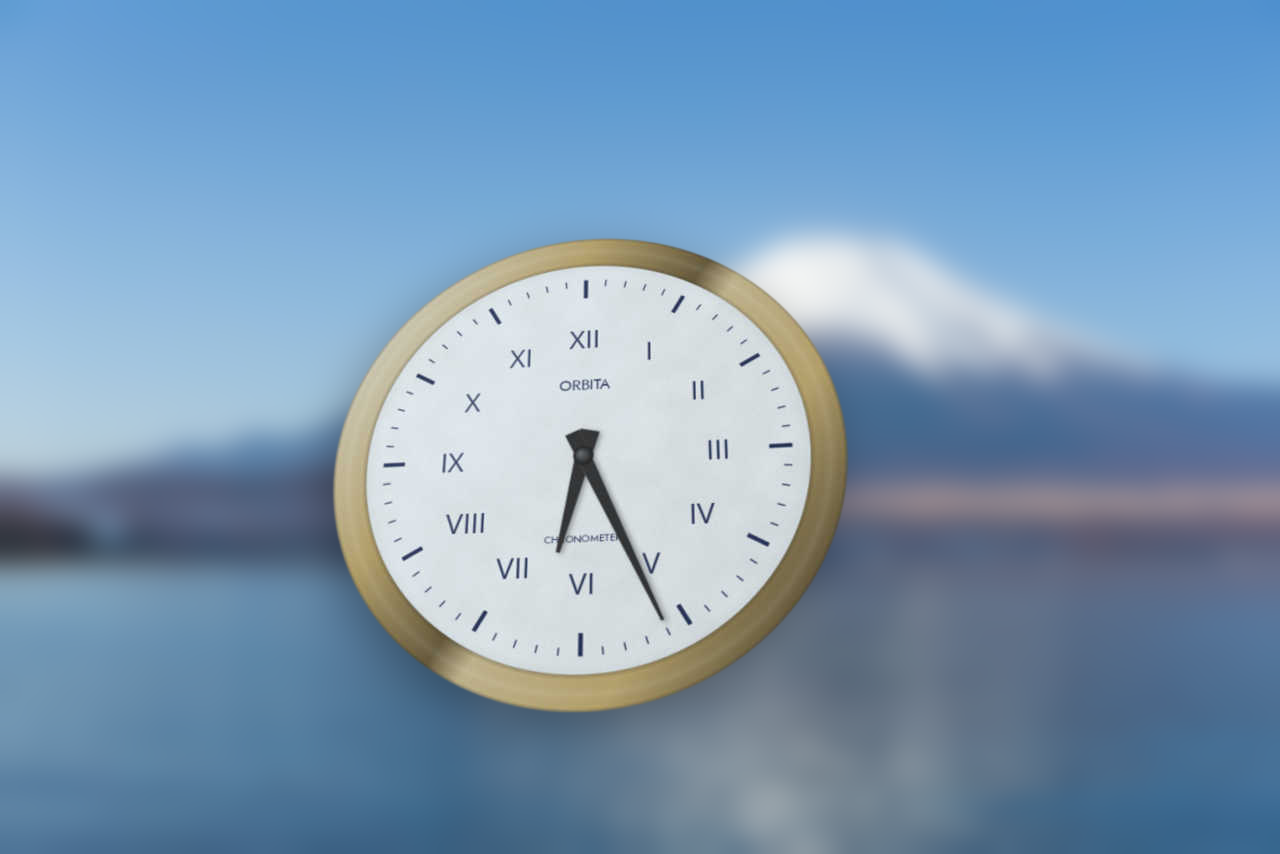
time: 6:26
